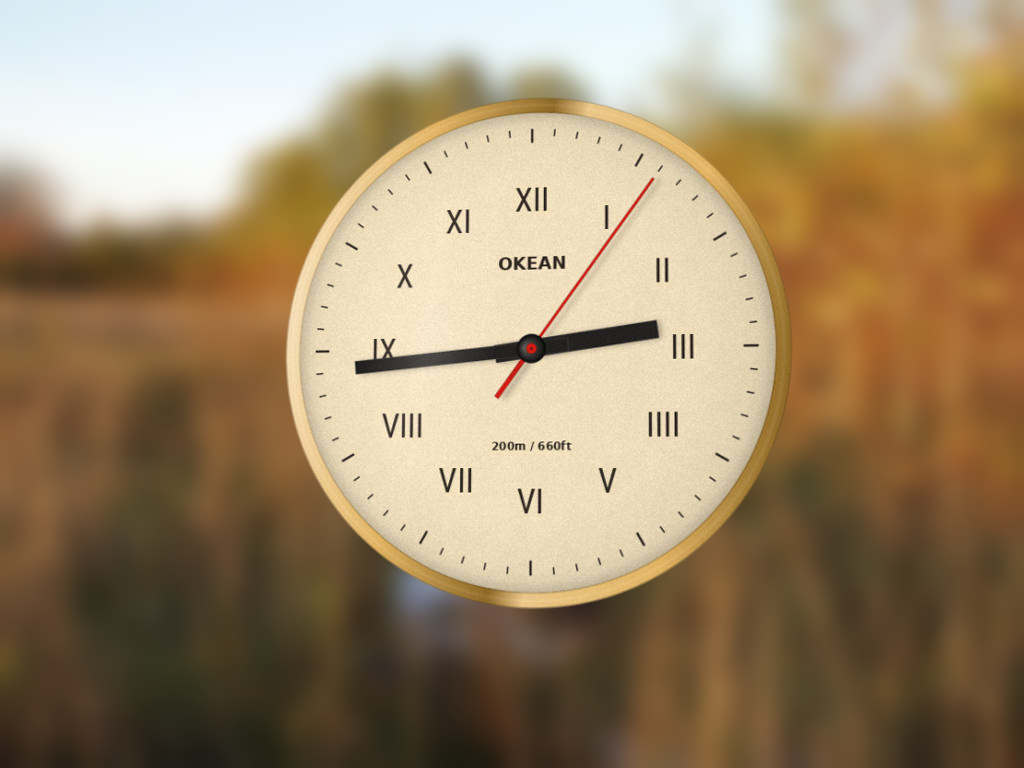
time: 2:44:06
